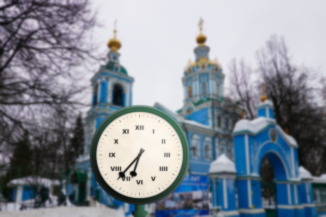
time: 6:37
